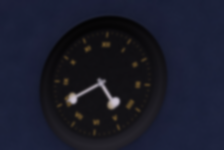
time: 4:40
